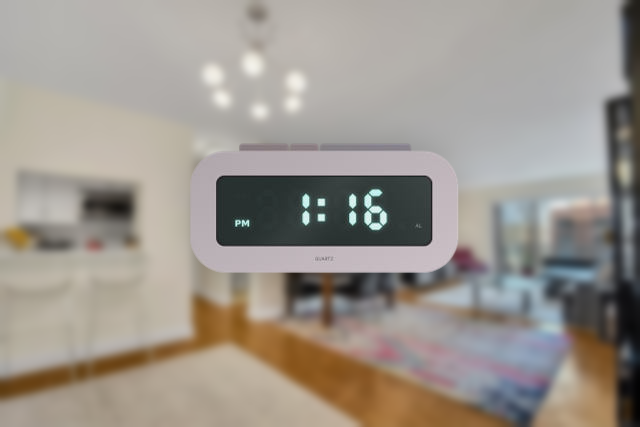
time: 1:16
